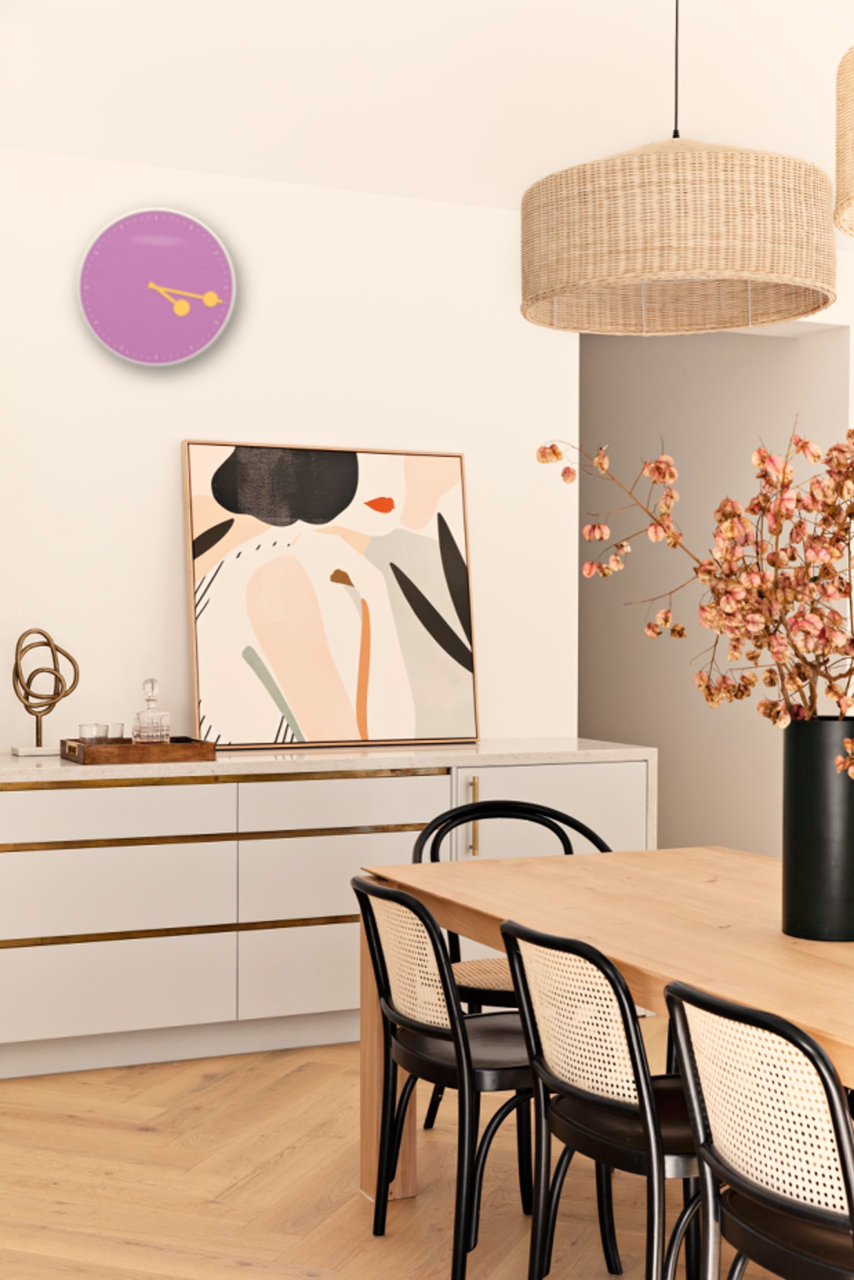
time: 4:17
